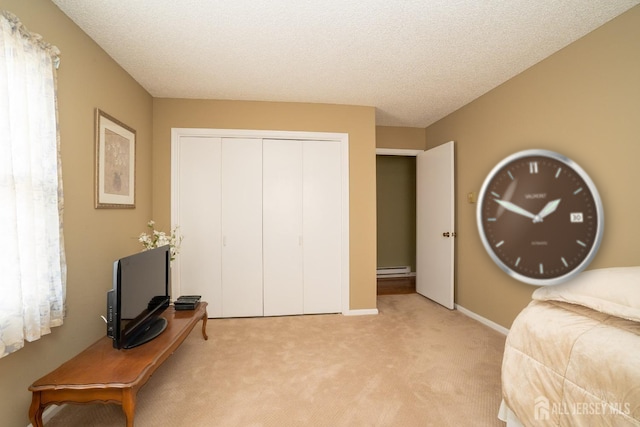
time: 1:49
